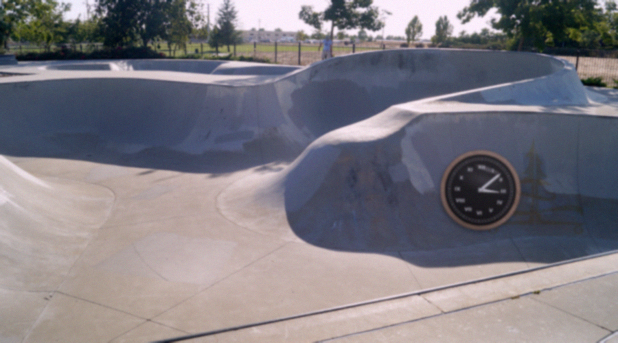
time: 3:08
